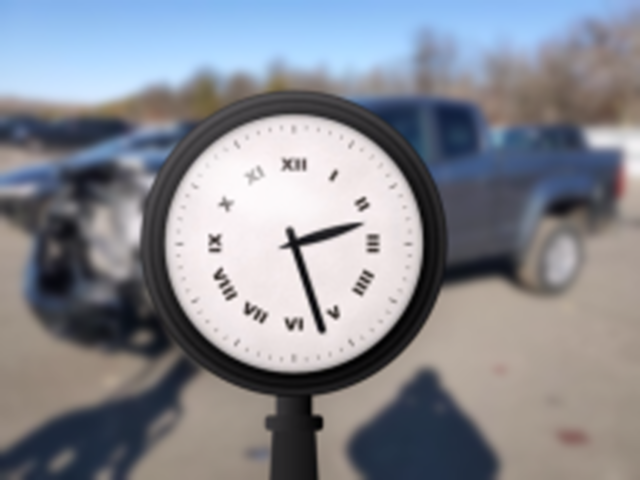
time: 2:27
